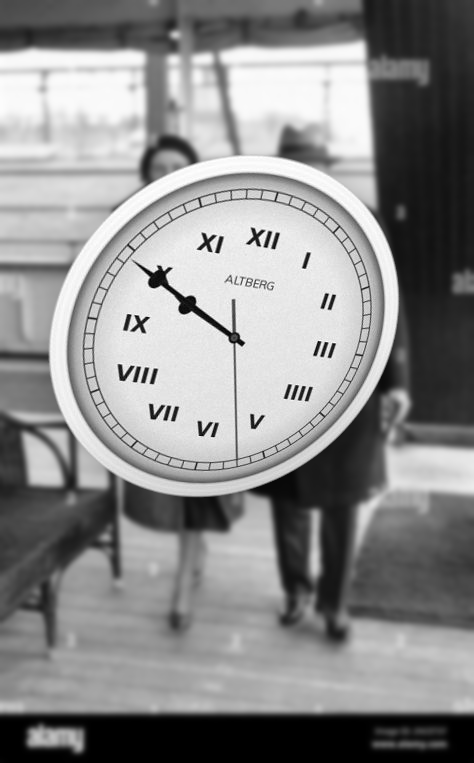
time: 9:49:27
